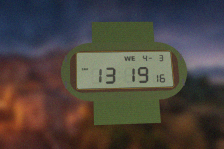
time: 13:19:16
